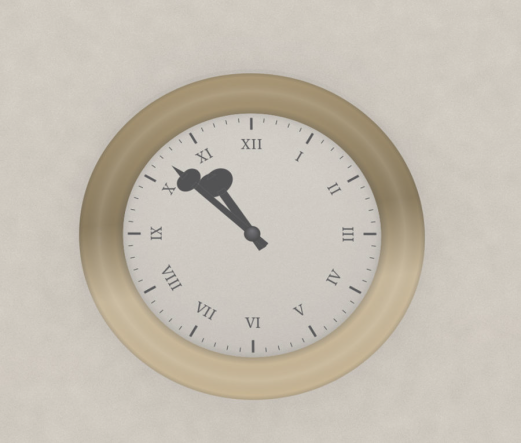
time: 10:52
